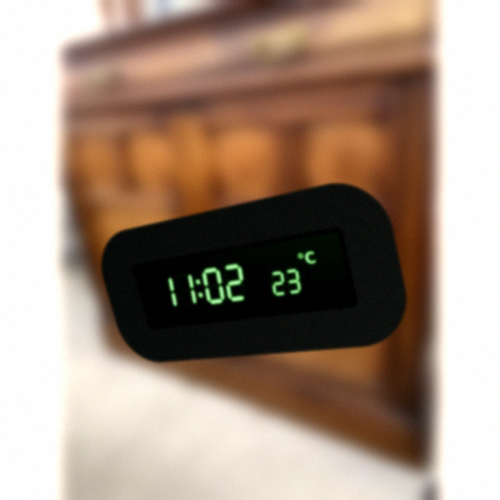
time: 11:02
